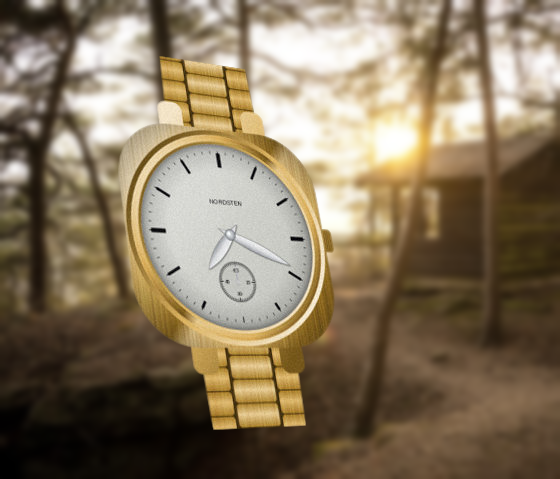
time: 7:19
